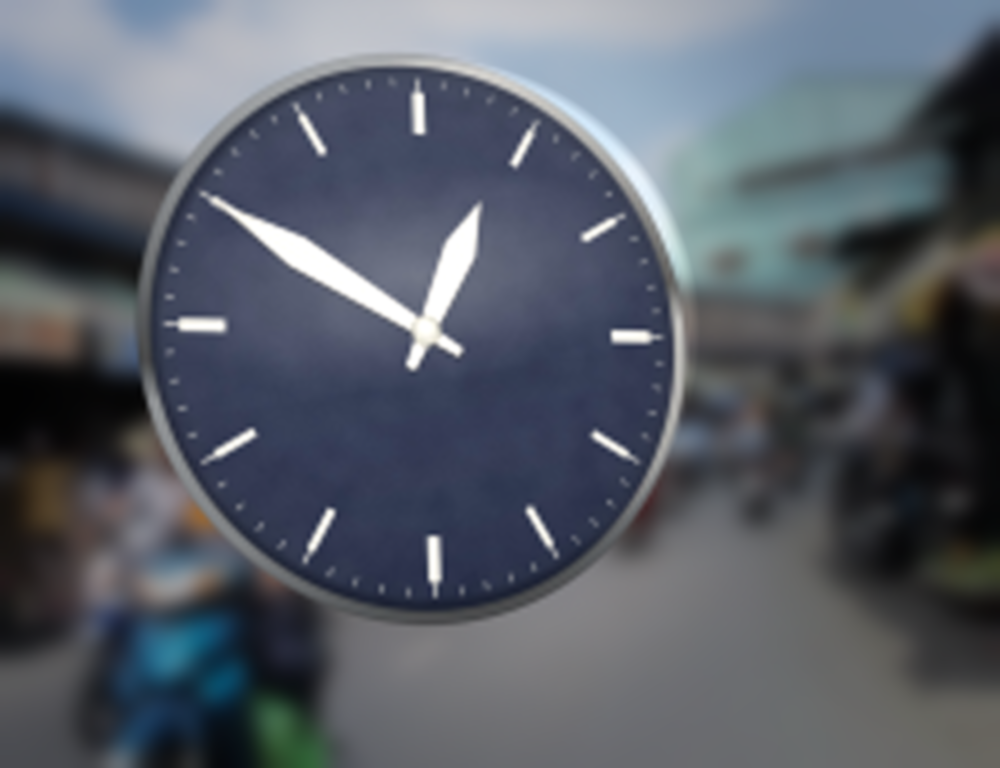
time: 12:50
